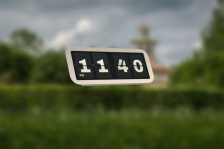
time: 11:40
